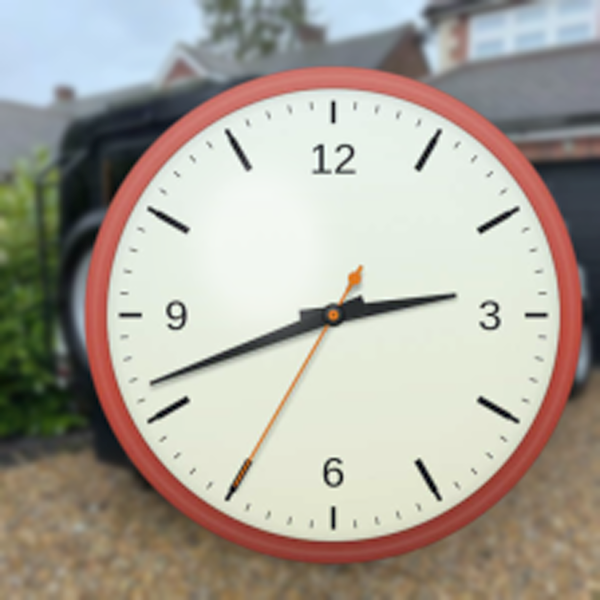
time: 2:41:35
